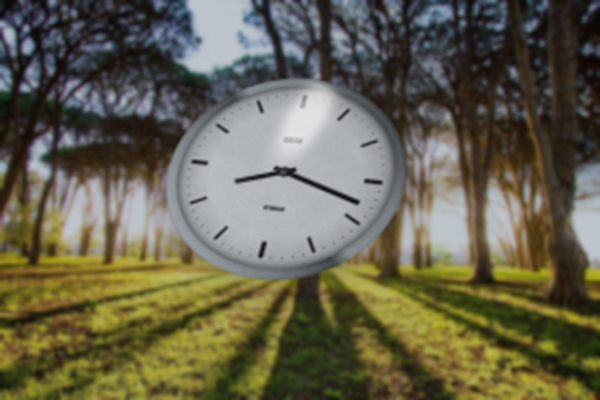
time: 8:18
